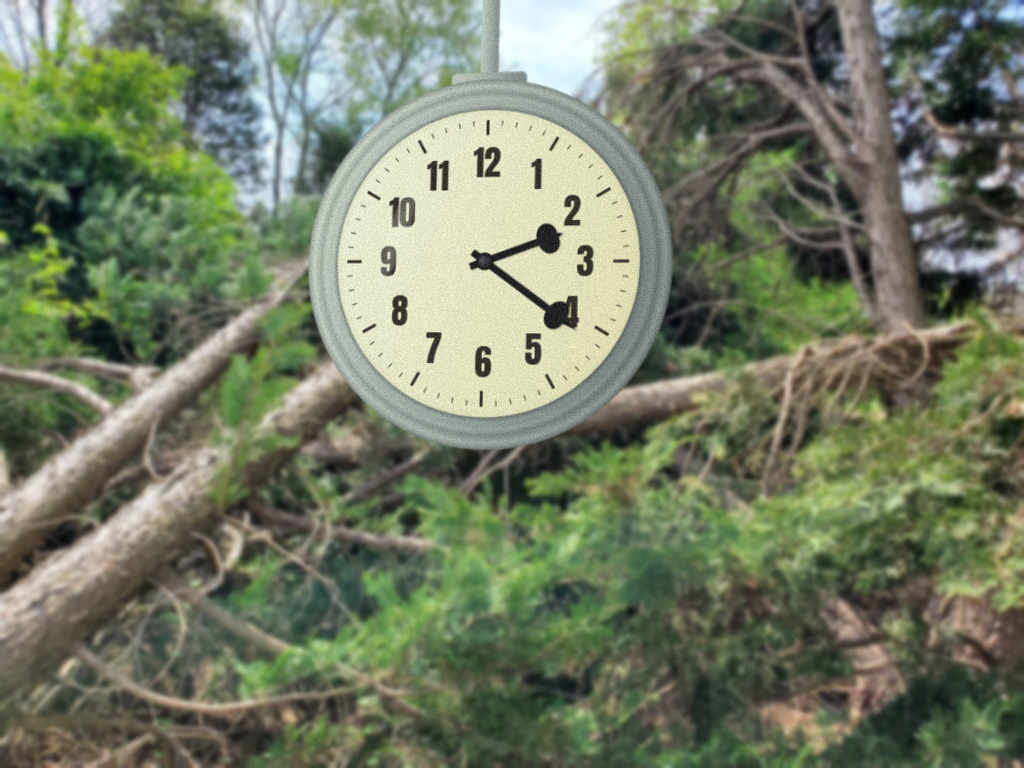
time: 2:21
